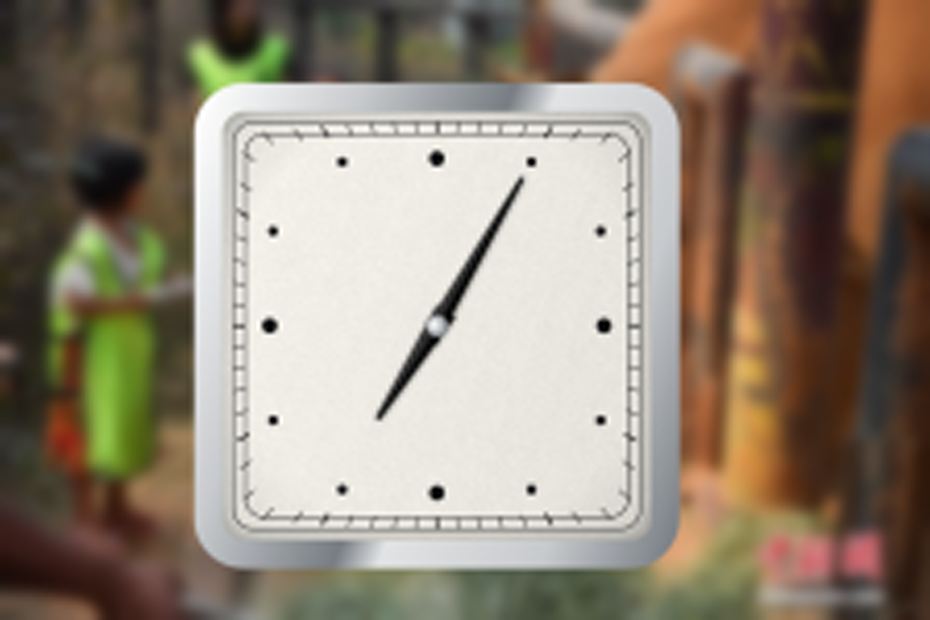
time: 7:05
